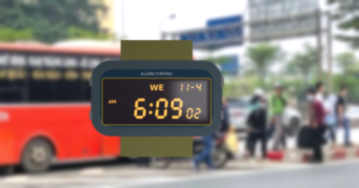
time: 6:09:02
